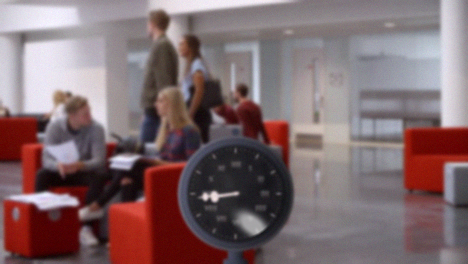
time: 8:44
